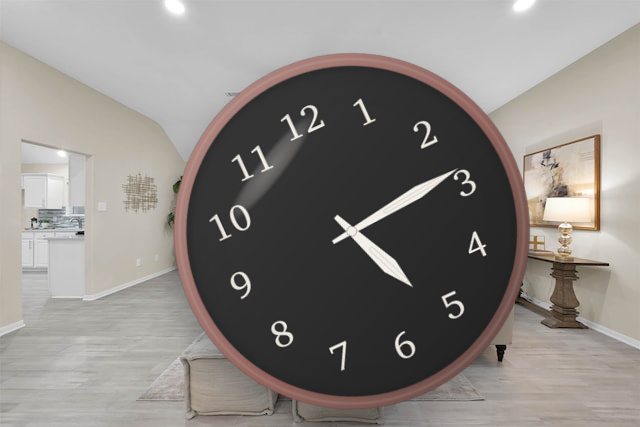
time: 5:14
